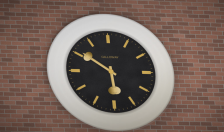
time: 5:51
